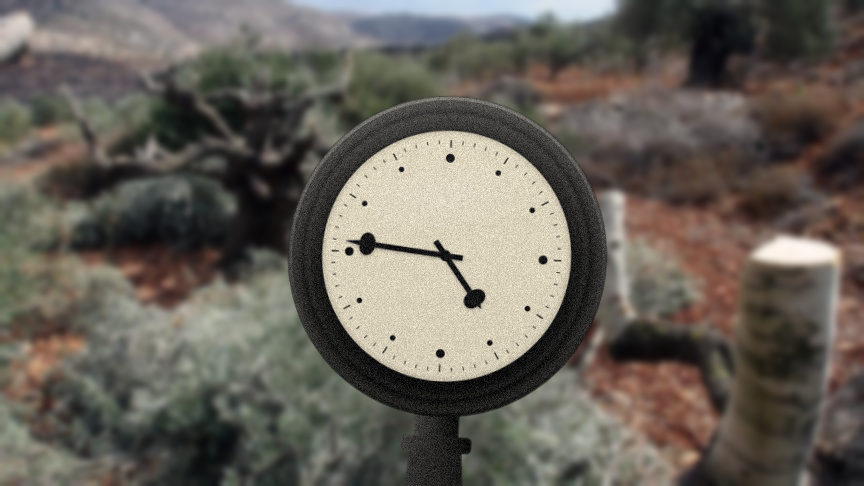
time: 4:46
